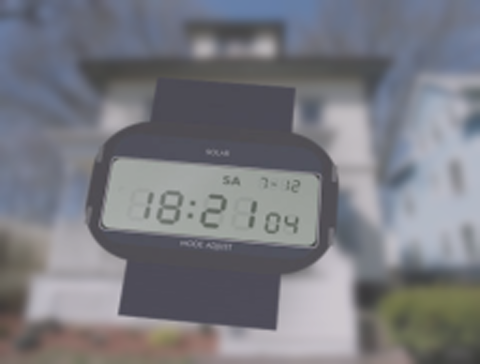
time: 18:21:04
